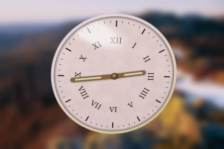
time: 2:44
